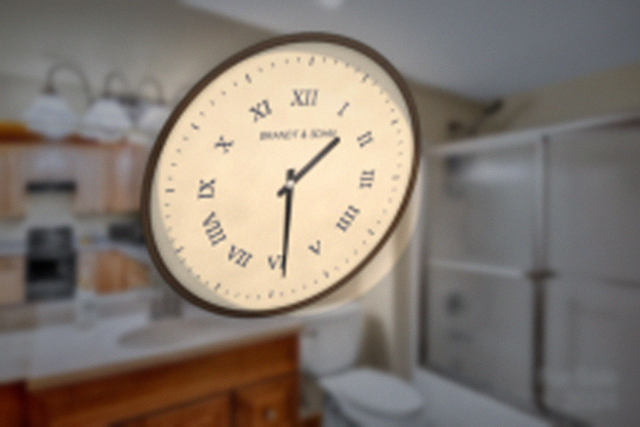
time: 1:29
